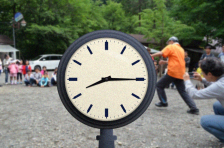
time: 8:15
